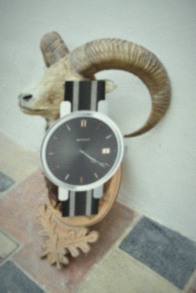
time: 4:21
